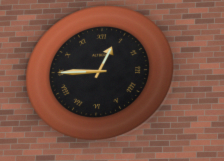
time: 12:45
